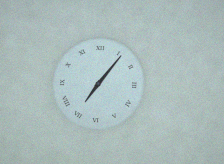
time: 7:06
